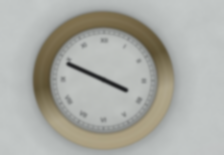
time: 3:49
